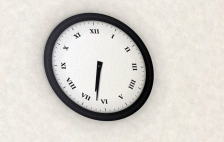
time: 6:32
